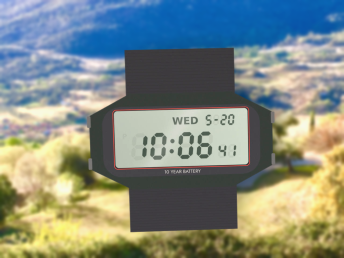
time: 10:06:41
